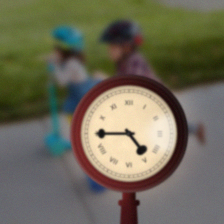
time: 4:45
